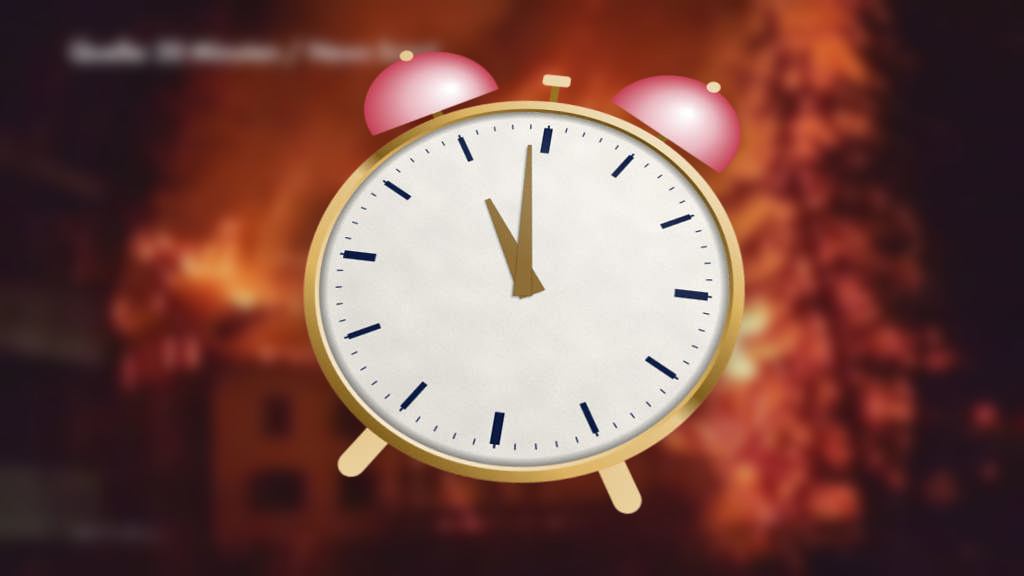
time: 10:59
